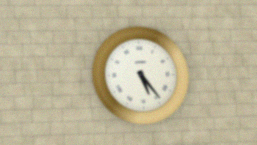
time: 5:24
